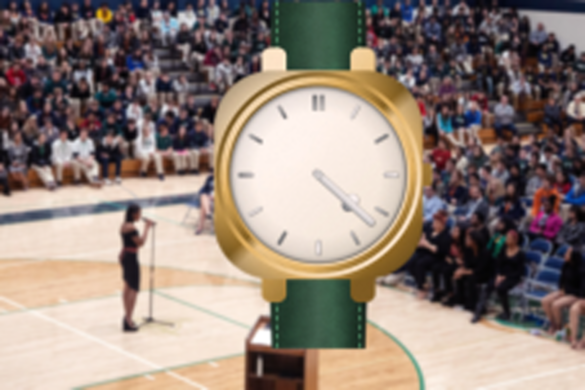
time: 4:22
